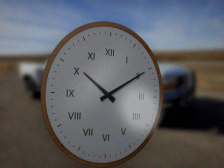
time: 10:10
